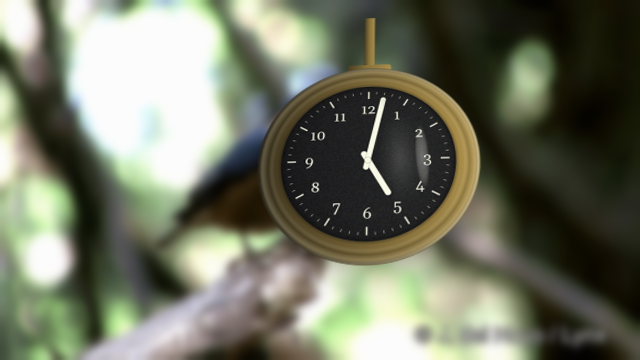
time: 5:02
